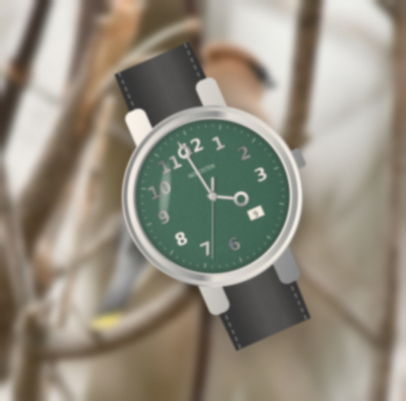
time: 3:58:34
